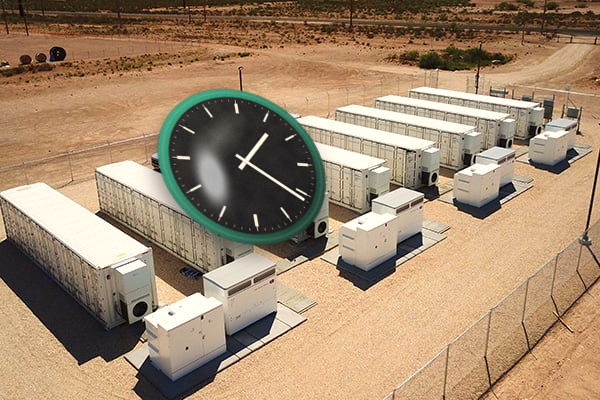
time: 1:21
